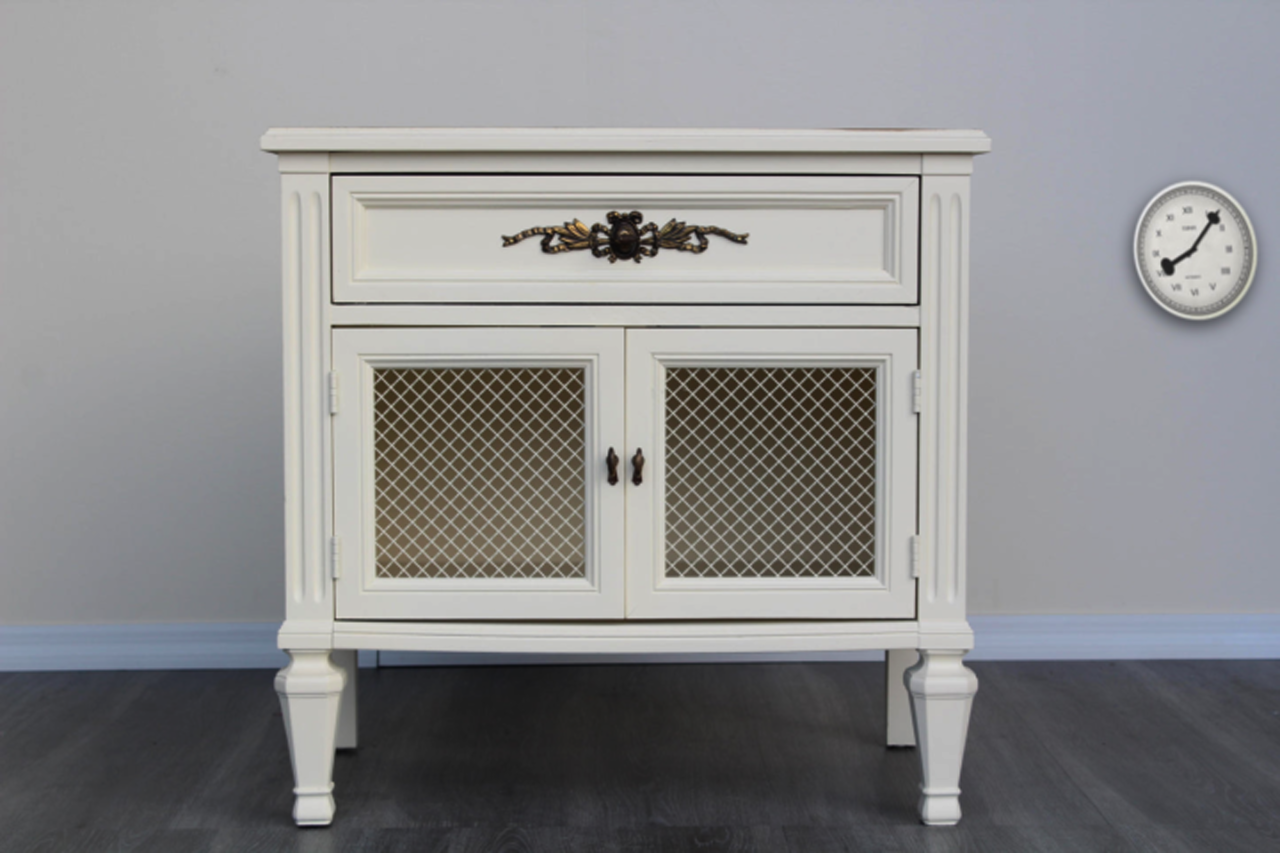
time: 8:07
